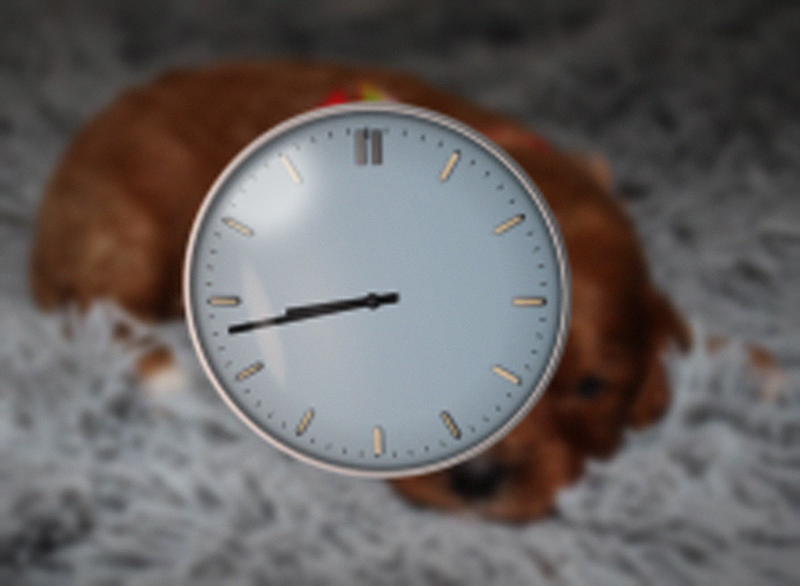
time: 8:43
